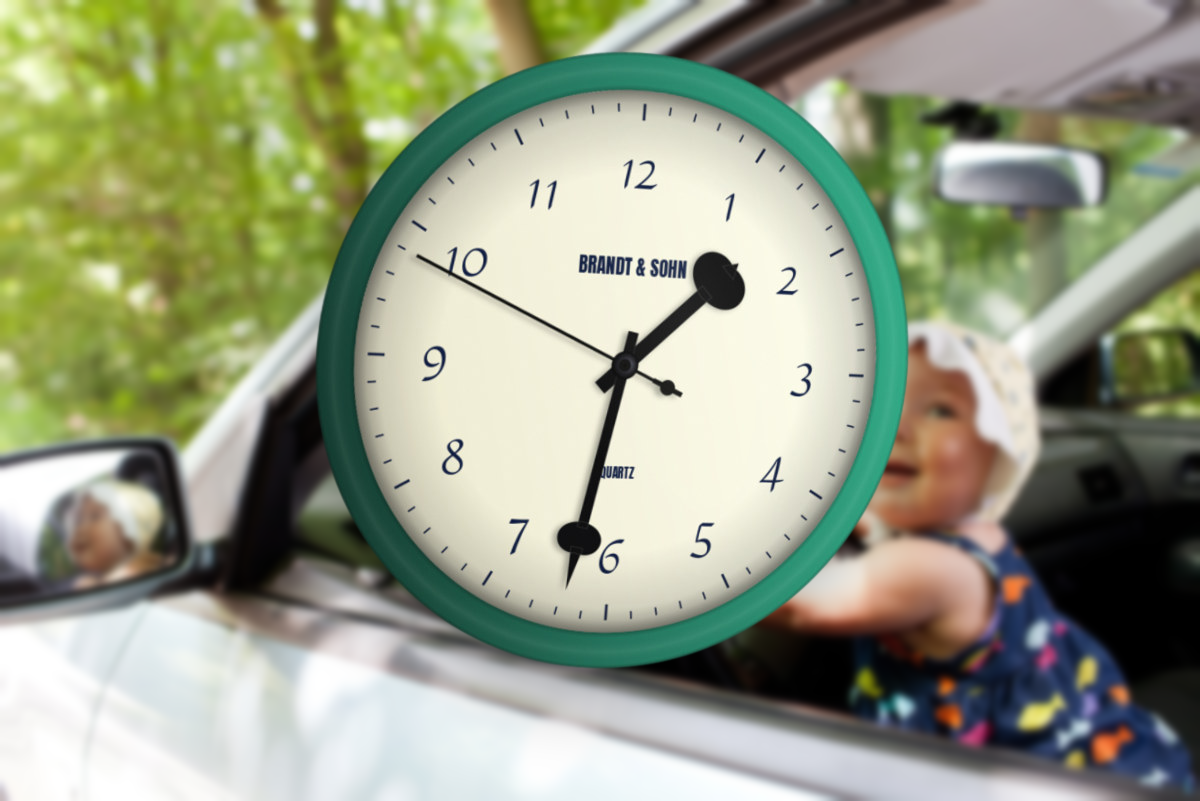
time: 1:31:49
